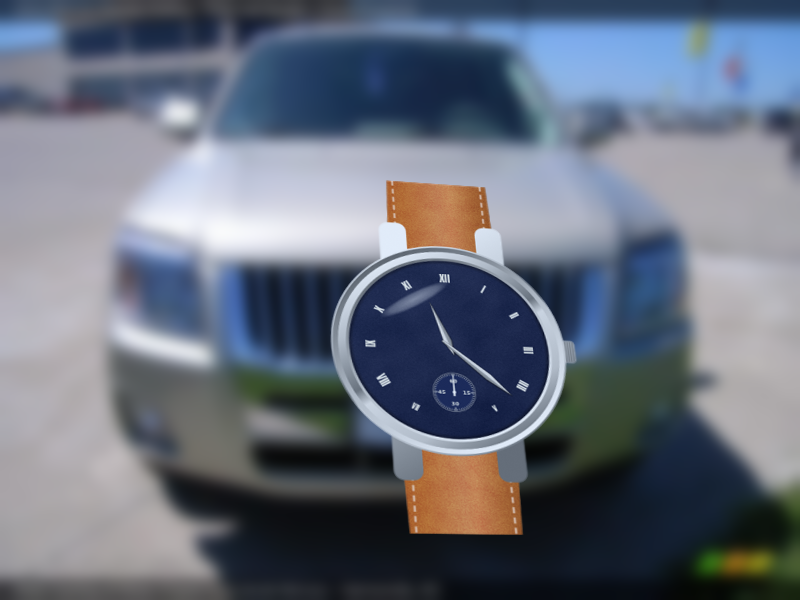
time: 11:22
